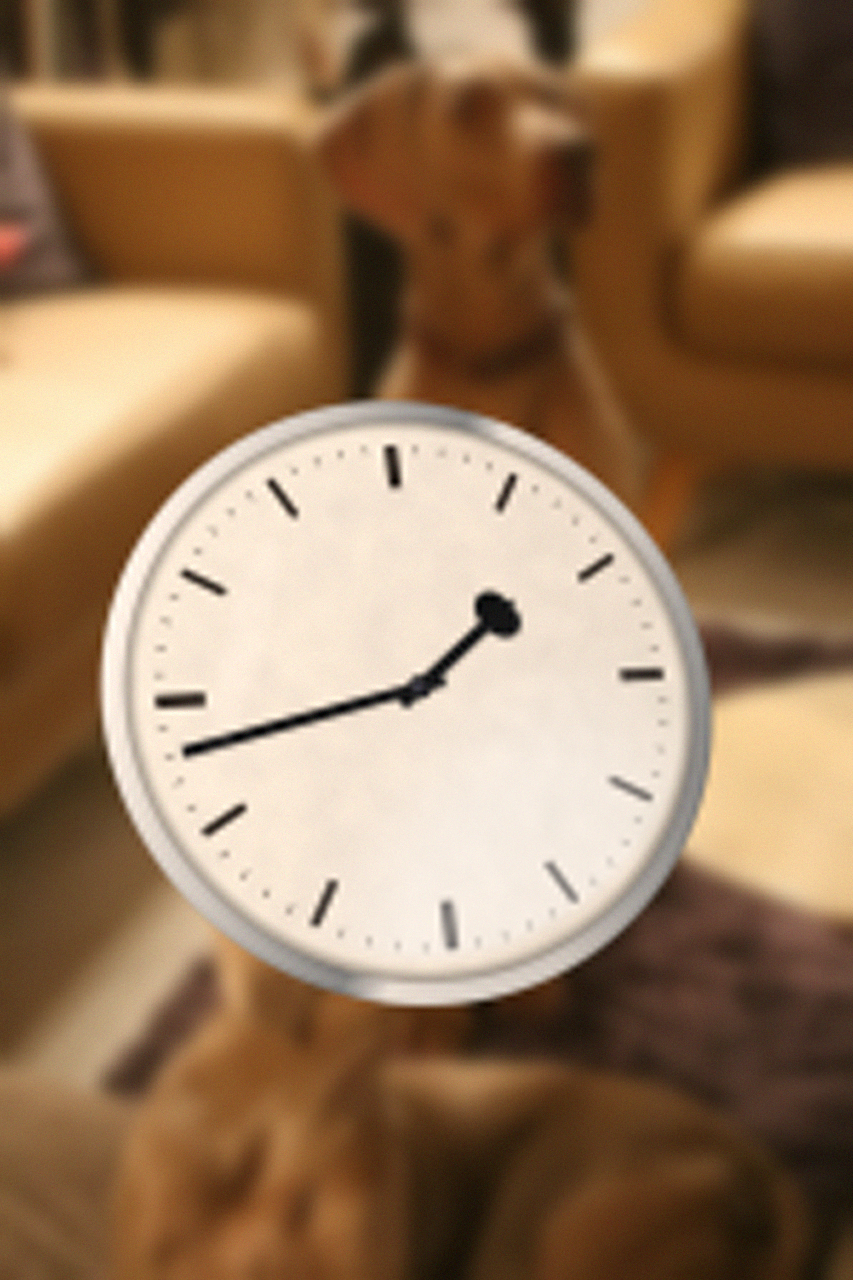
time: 1:43
